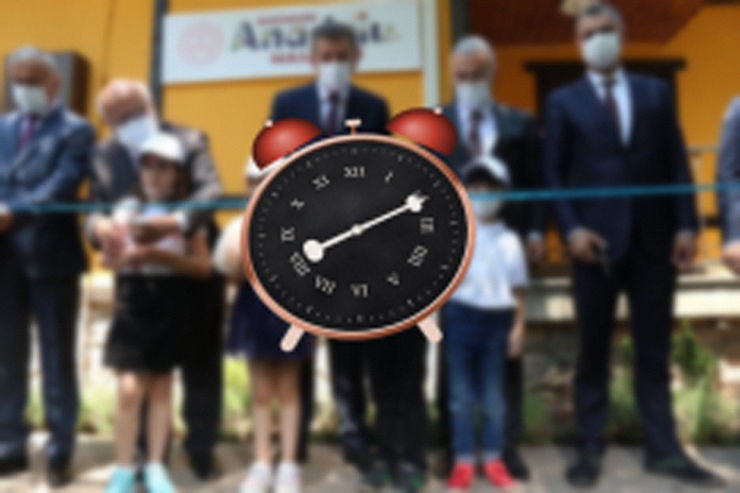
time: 8:11
